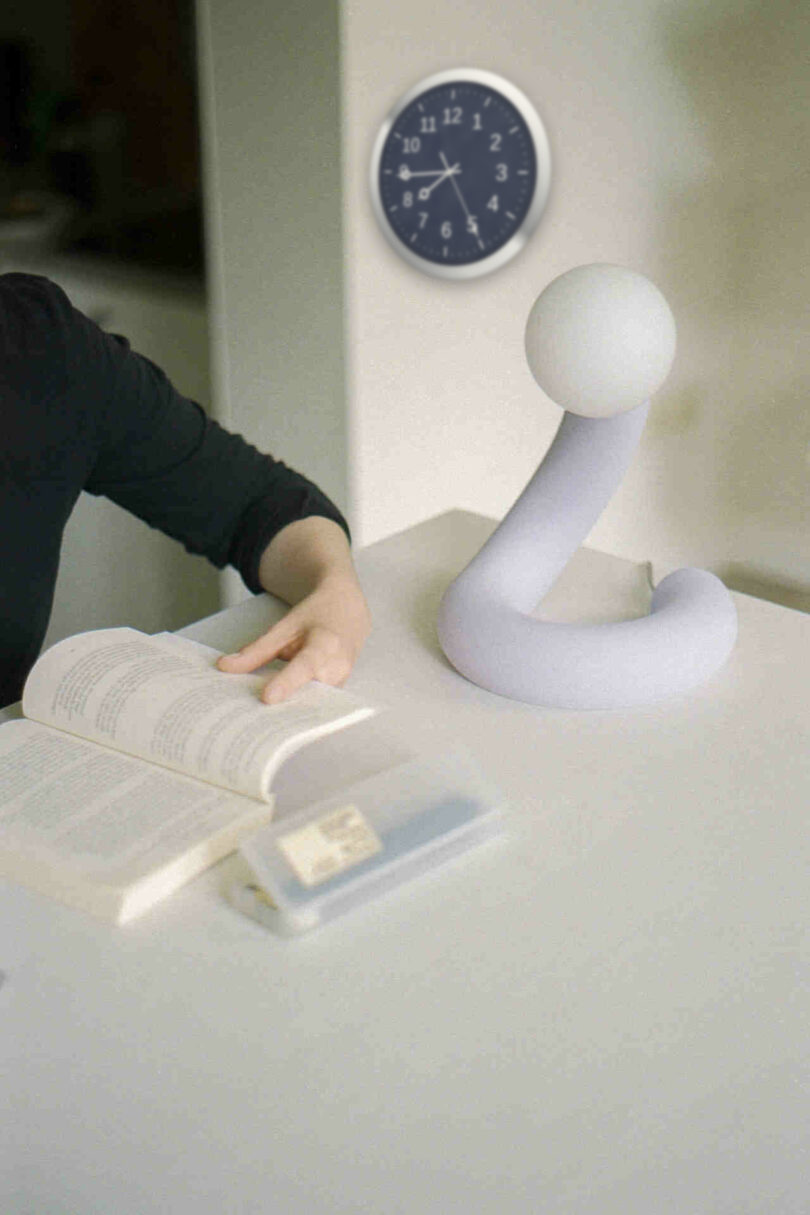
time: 7:44:25
